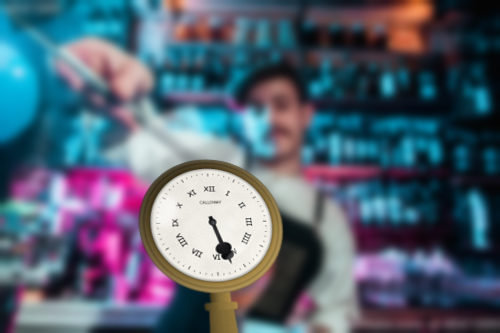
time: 5:27
